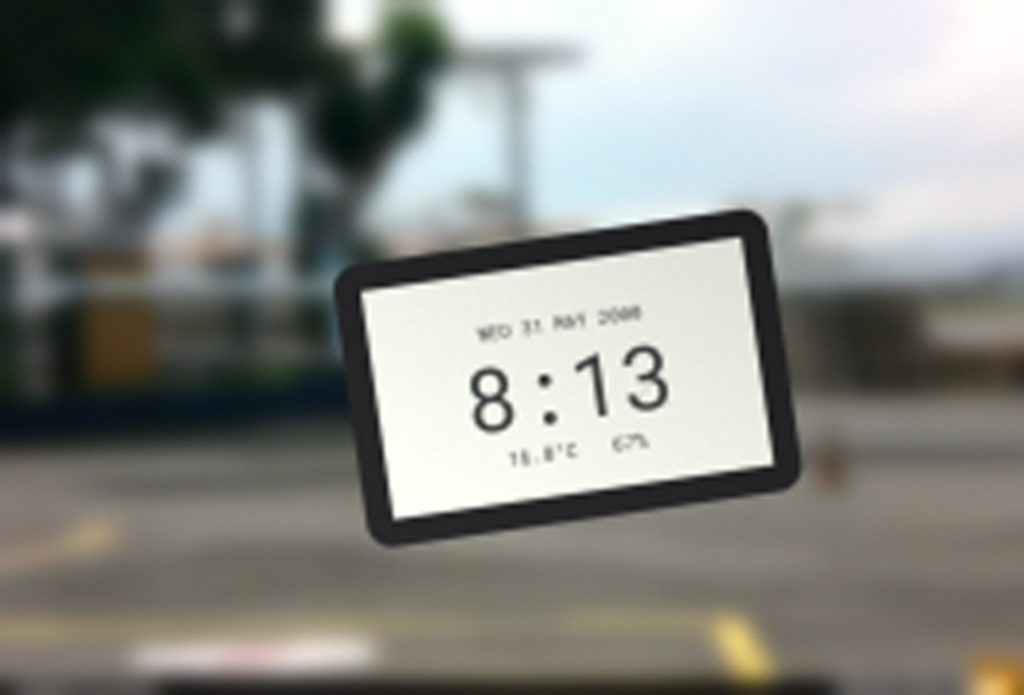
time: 8:13
